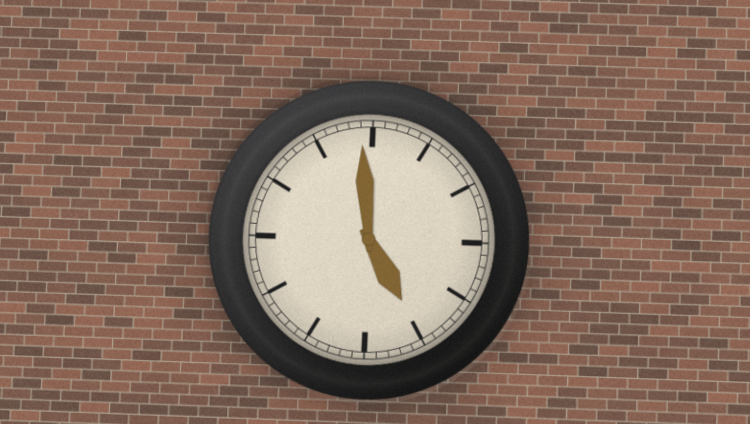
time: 4:59
